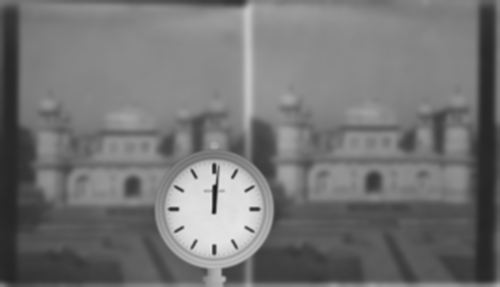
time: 12:01
